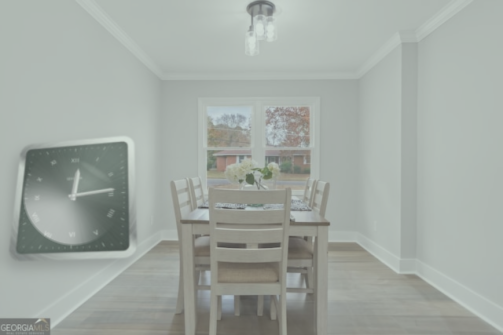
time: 12:14
